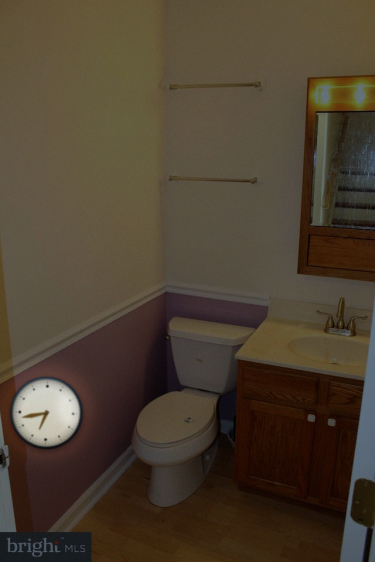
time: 6:43
